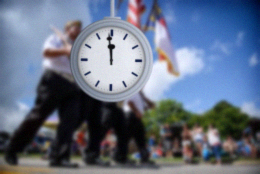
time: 11:59
